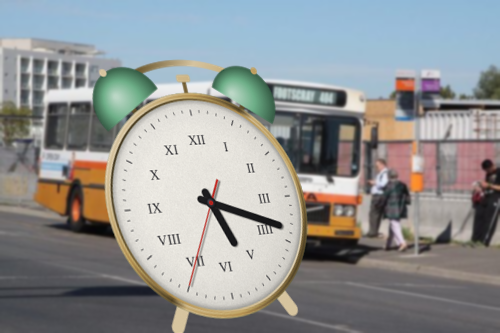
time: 5:18:35
